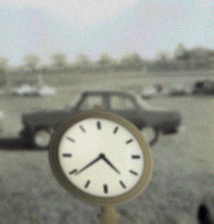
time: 4:39
